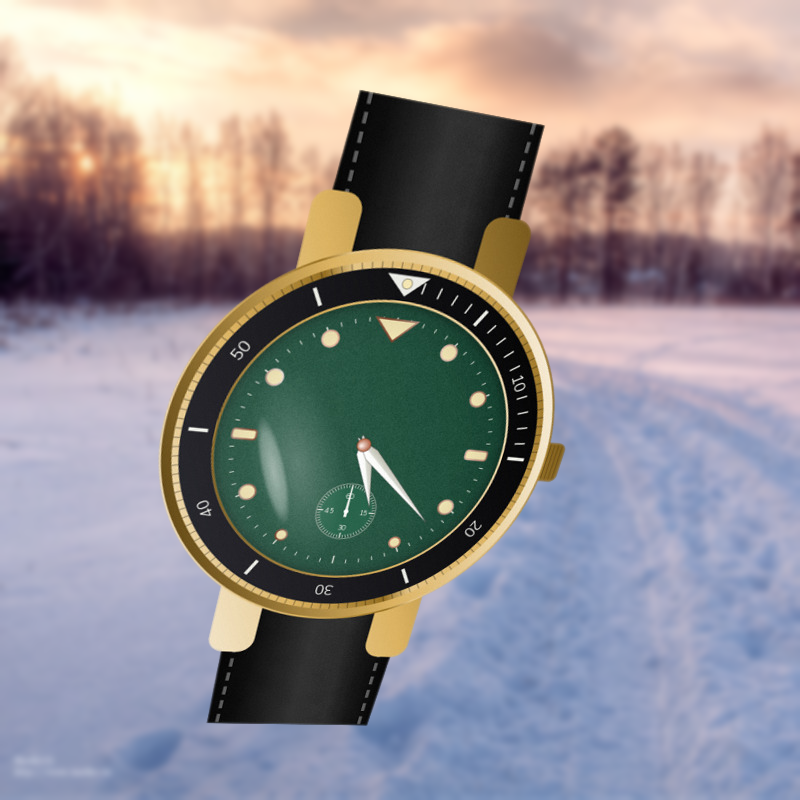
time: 5:22
